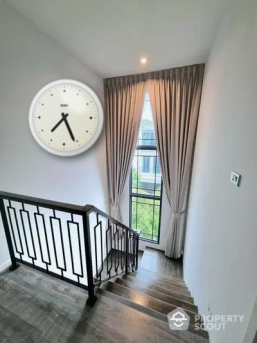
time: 7:26
